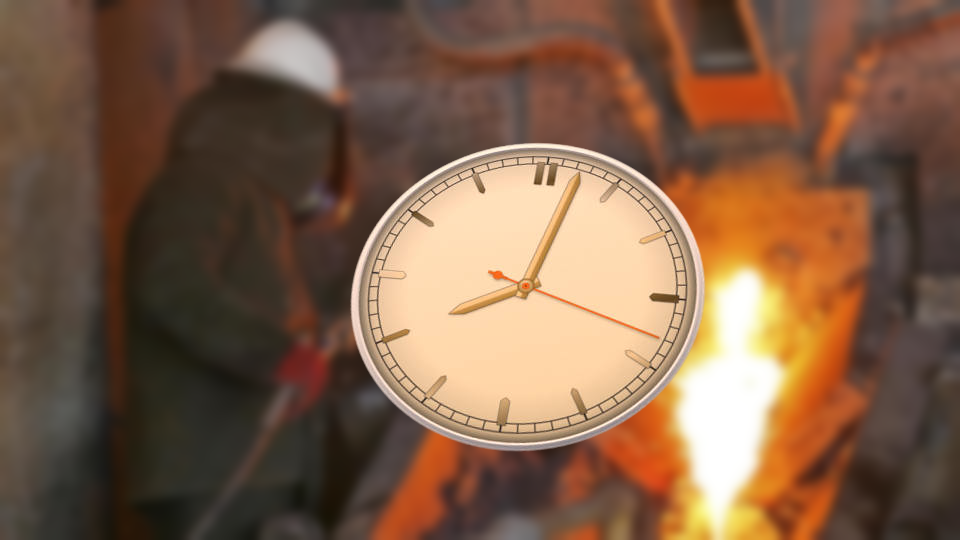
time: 8:02:18
